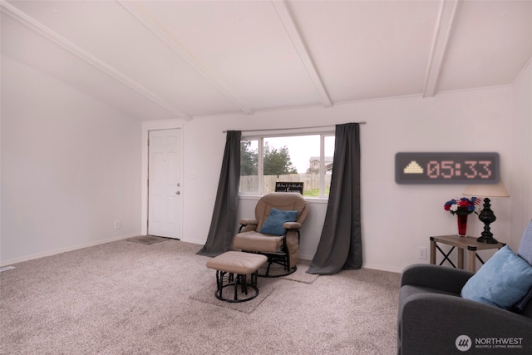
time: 5:33
